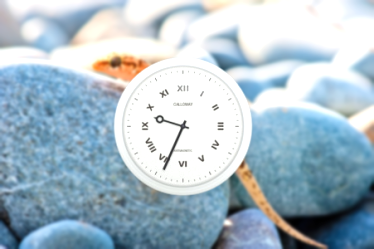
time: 9:34
